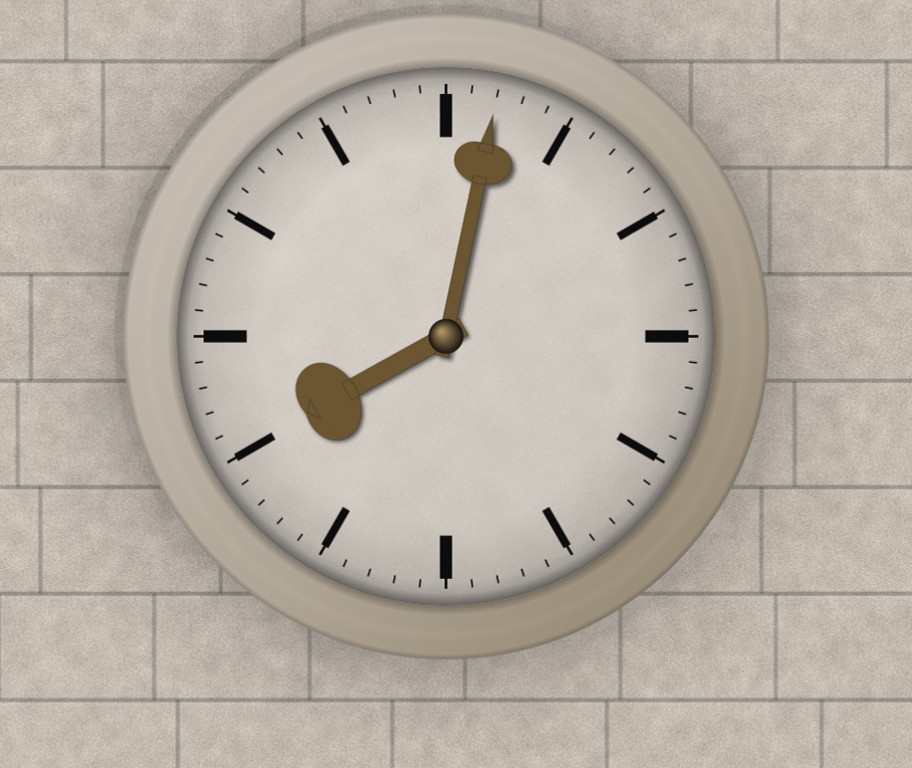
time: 8:02
